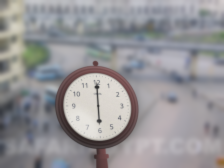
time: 6:00
